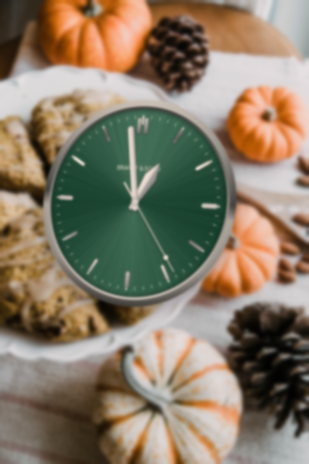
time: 12:58:24
